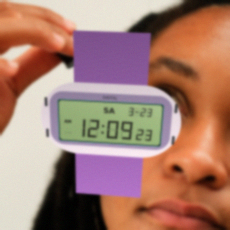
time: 12:09:23
